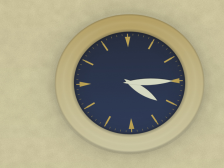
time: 4:15
